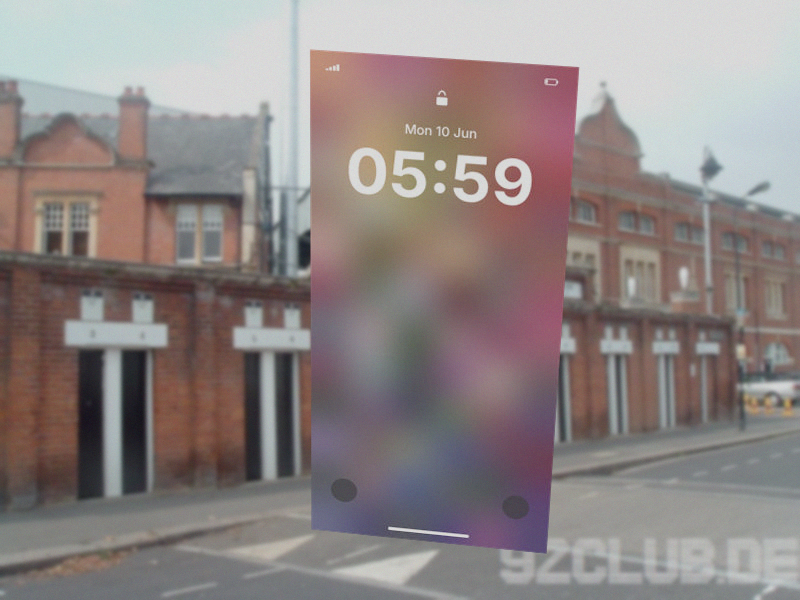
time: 5:59
